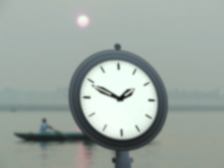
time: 1:49
